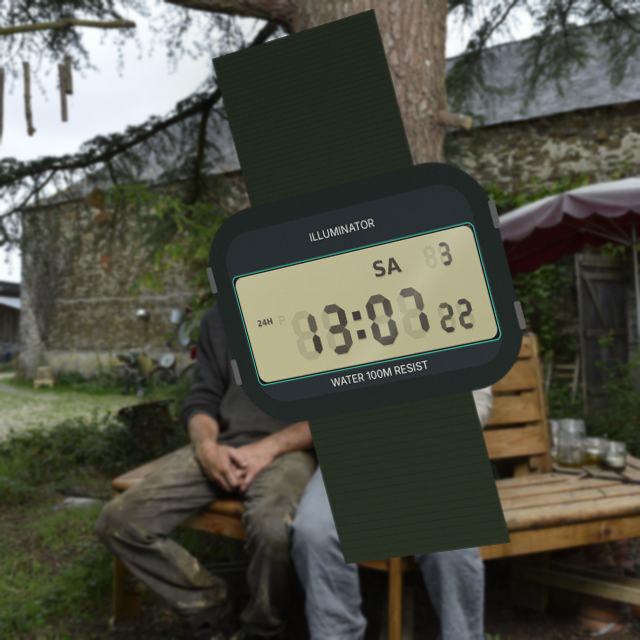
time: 13:07:22
